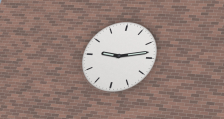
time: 9:13
